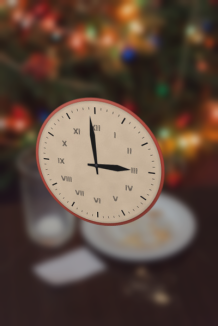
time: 2:59
